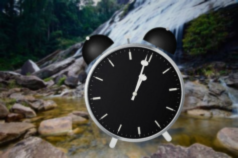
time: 1:04
